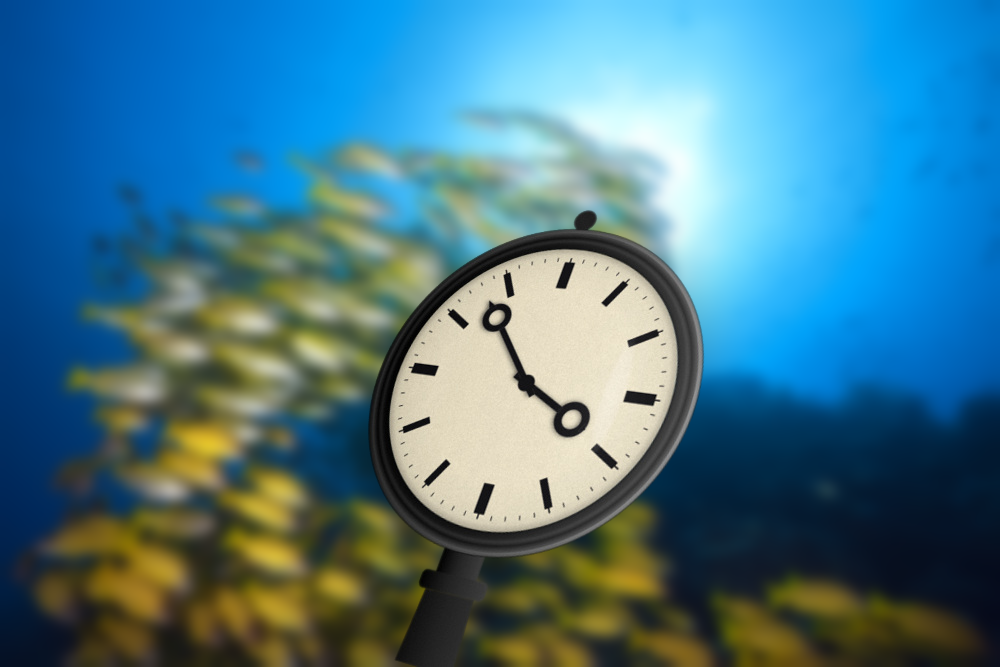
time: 3:53
